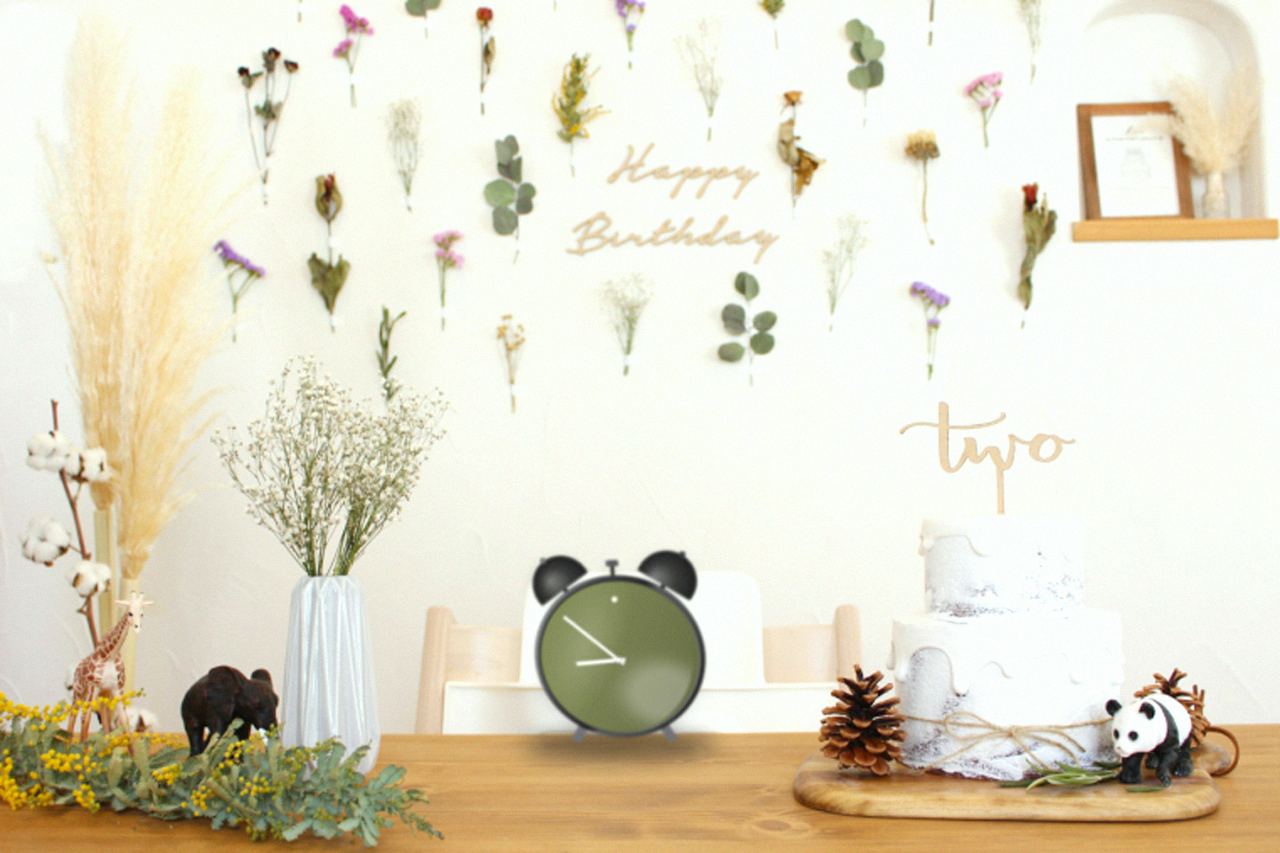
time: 8:52
